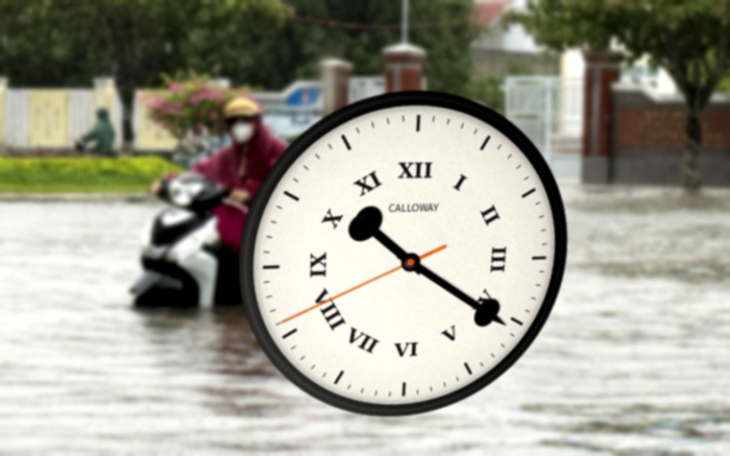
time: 10:20:41
